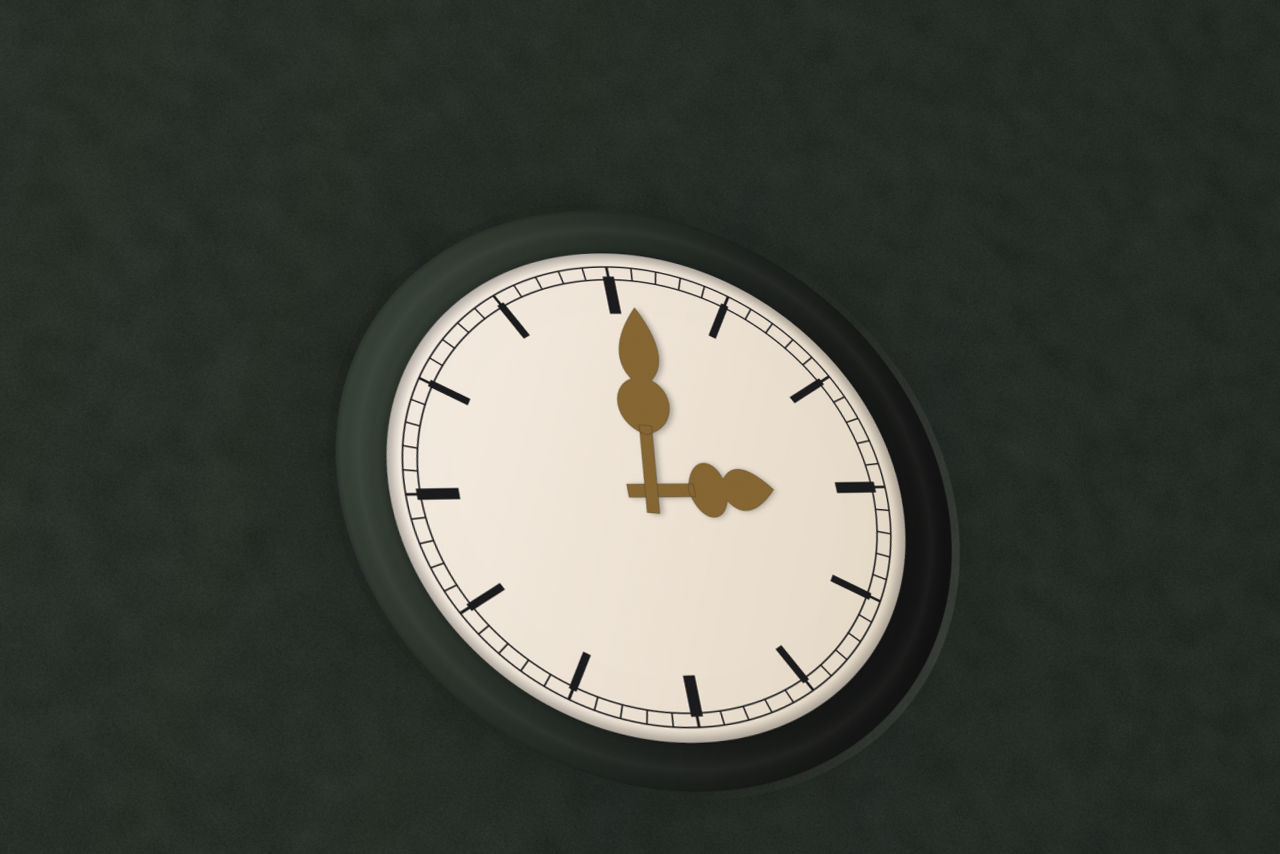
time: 3:01
